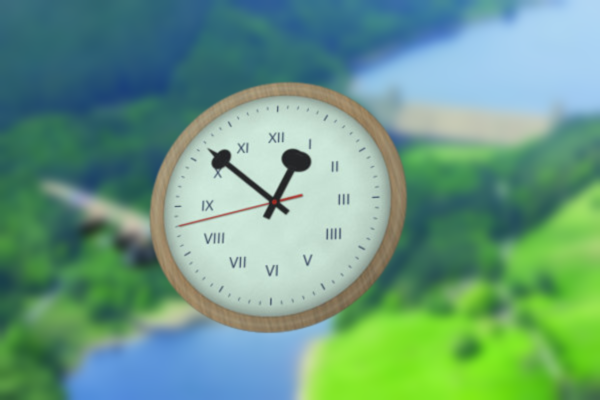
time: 12:51:43
